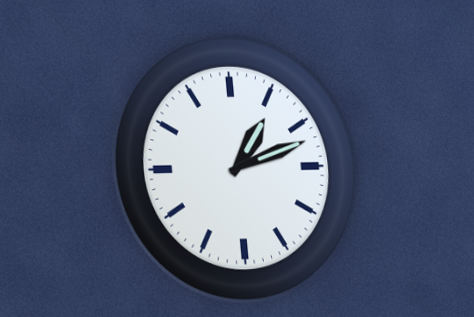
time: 1:12
